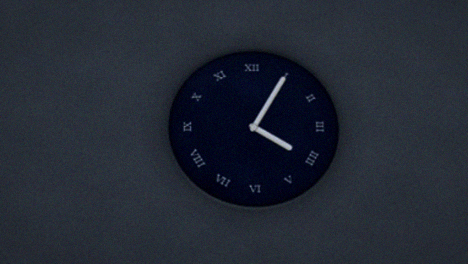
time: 4:05
